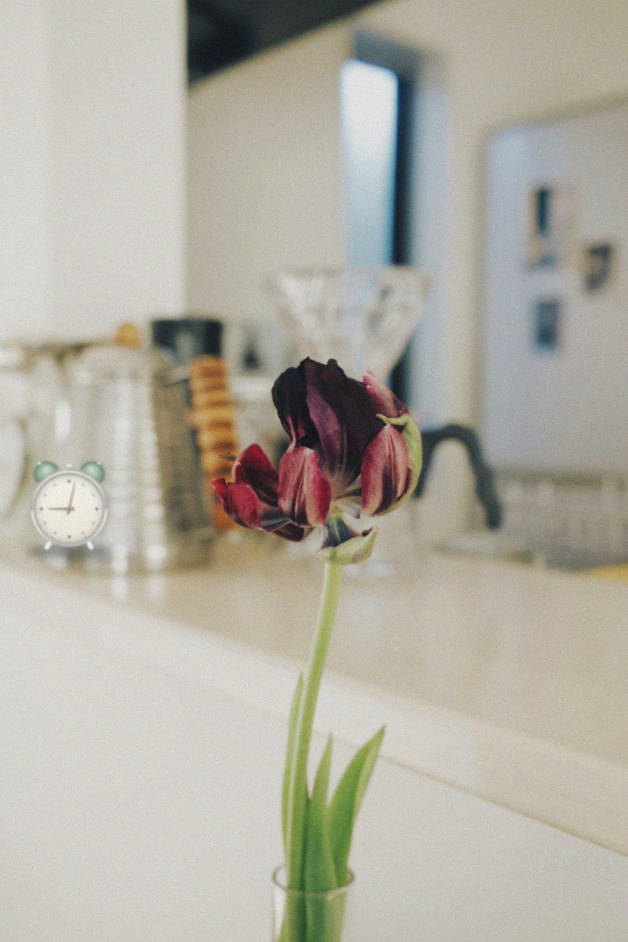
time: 9:02
